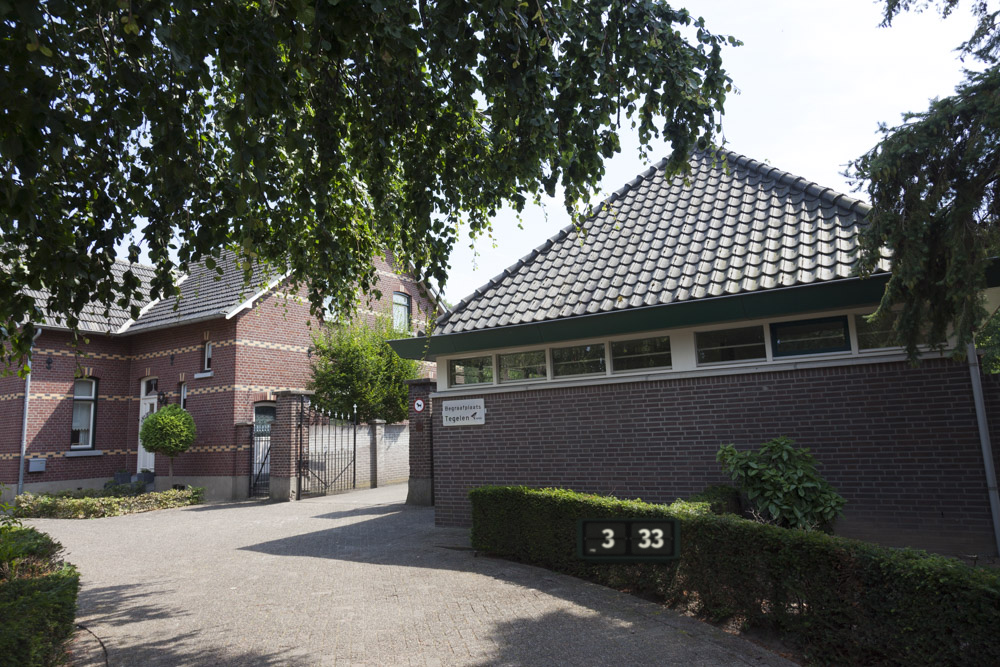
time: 3:33
